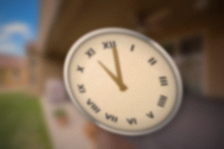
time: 11:01
